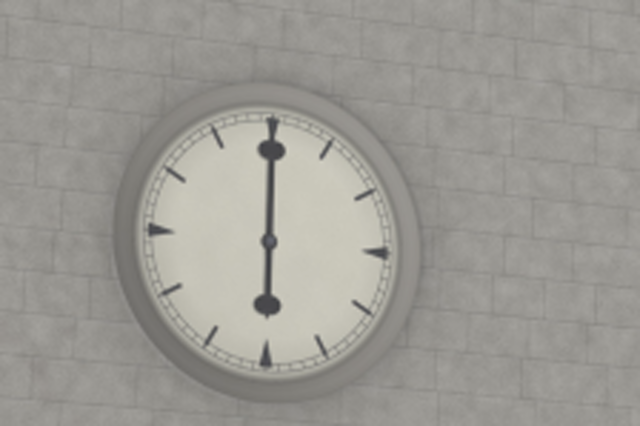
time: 6:00
